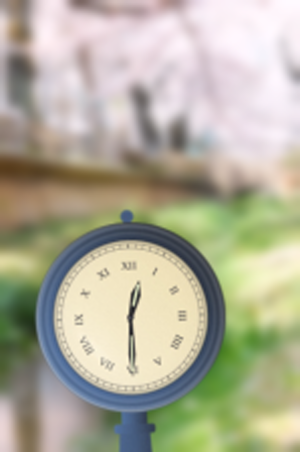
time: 12:30
